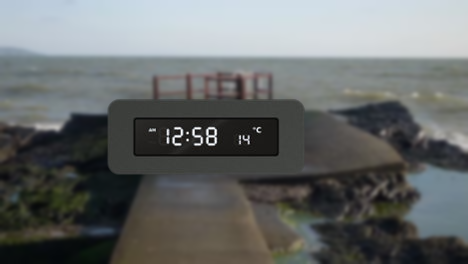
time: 12:58
